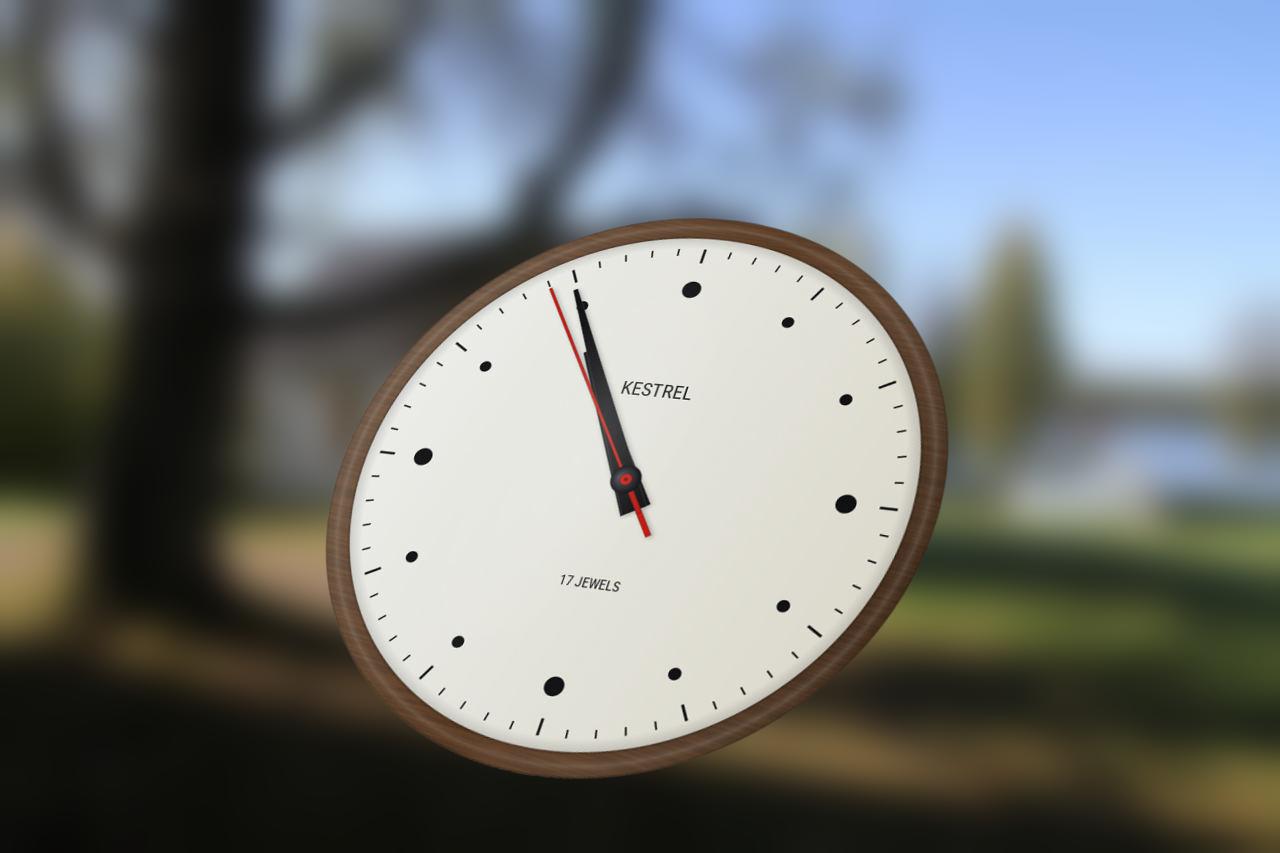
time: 10:54:54
